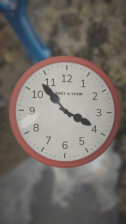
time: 3:53
